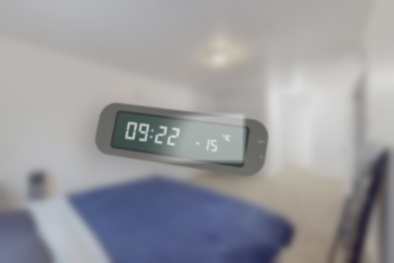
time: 9:22
